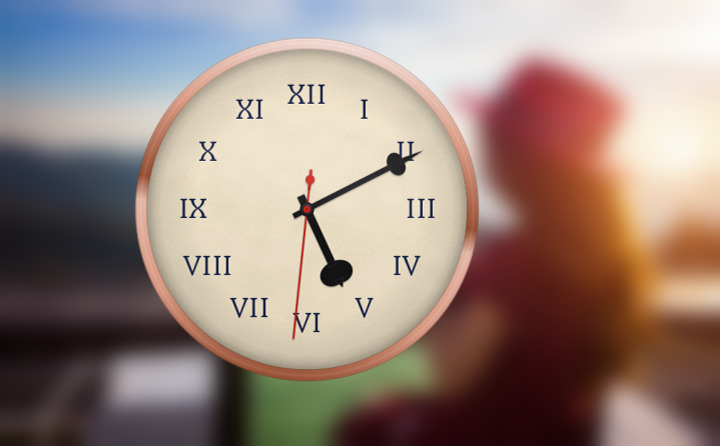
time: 5:10:31
